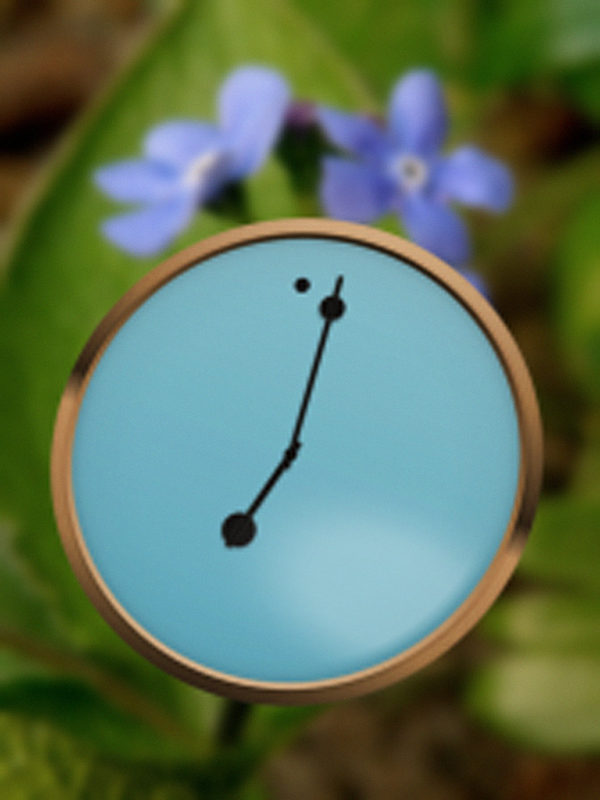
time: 7:02
